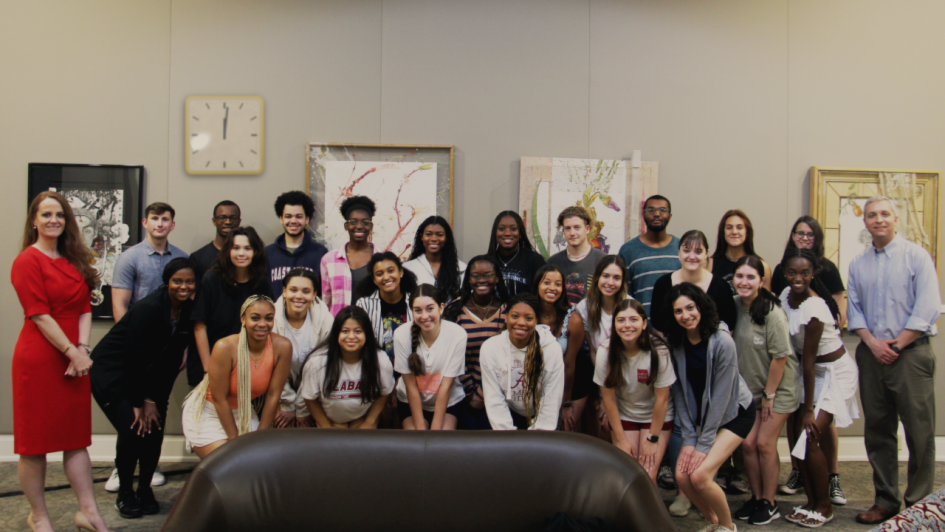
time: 12:01
